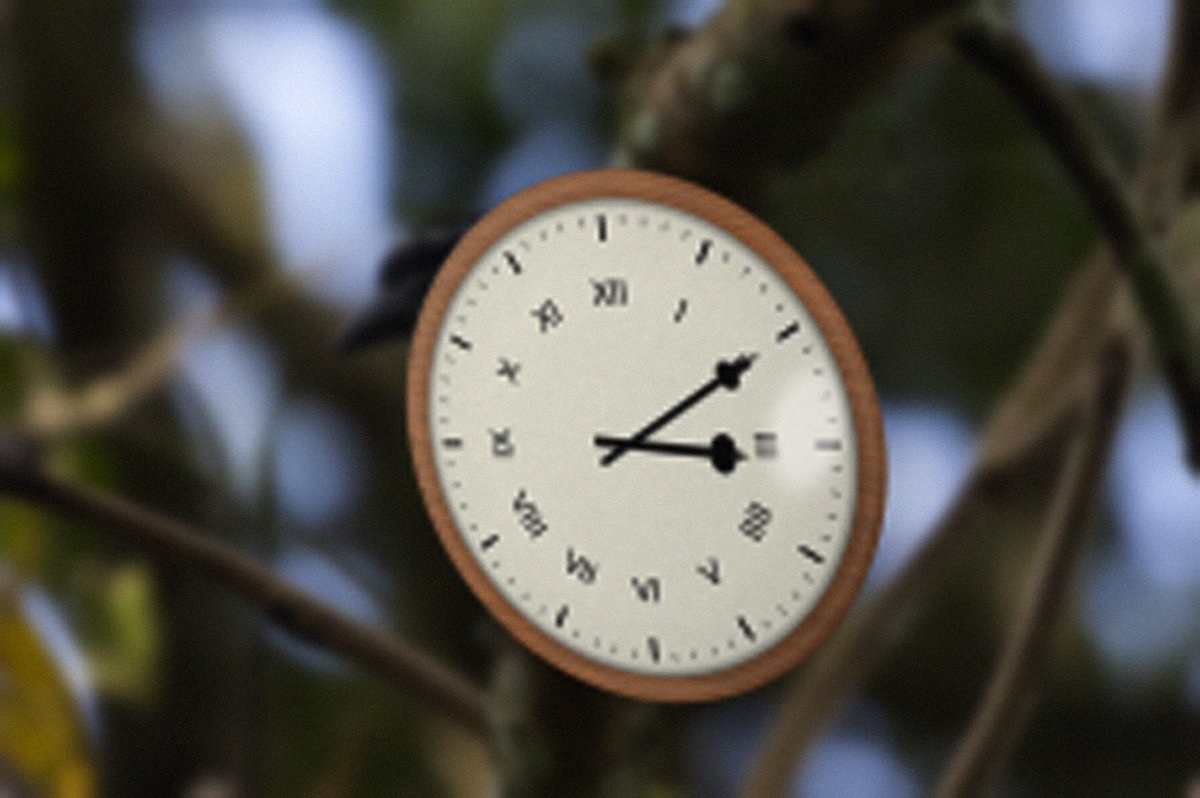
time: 3:10
